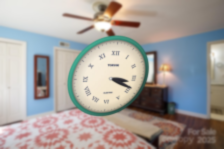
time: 3:19
